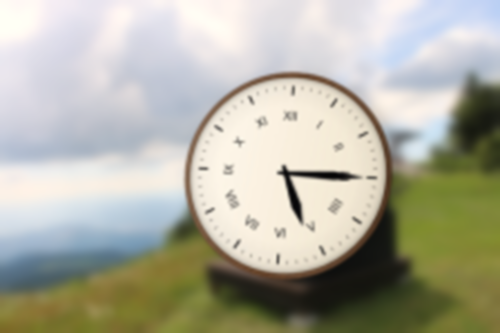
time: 5:15
